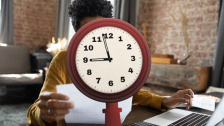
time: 8:58
